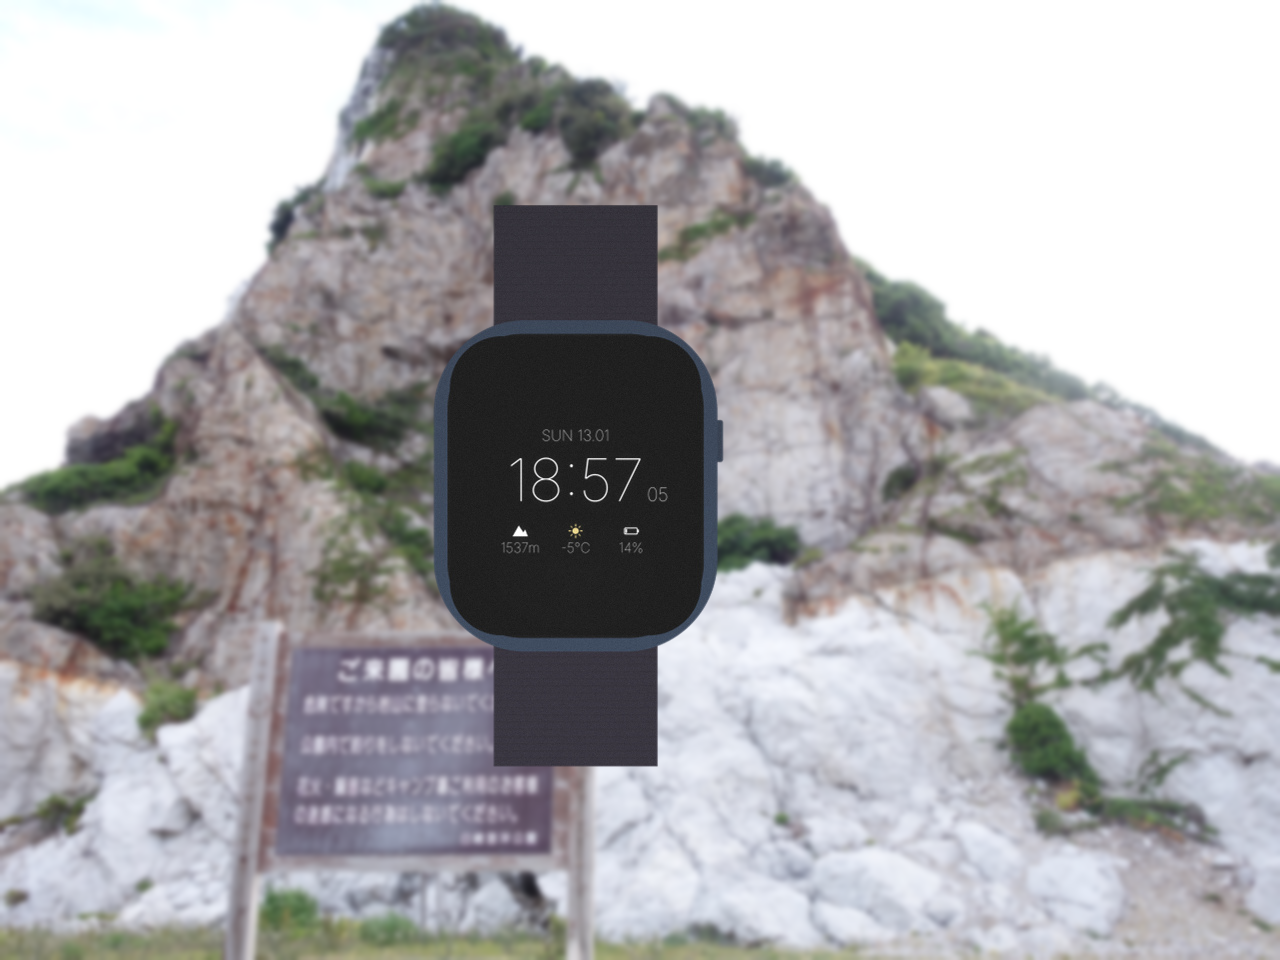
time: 18:57:05
